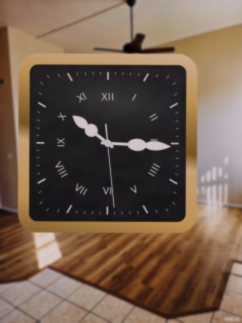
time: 10:15:29
